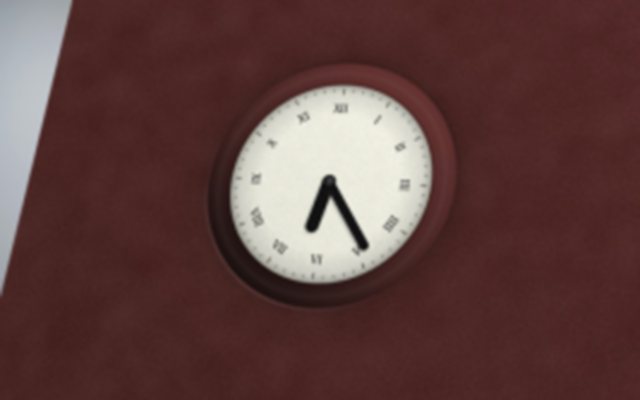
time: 6:24
